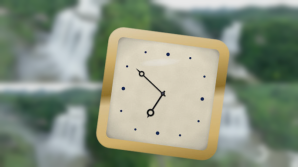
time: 6:51
